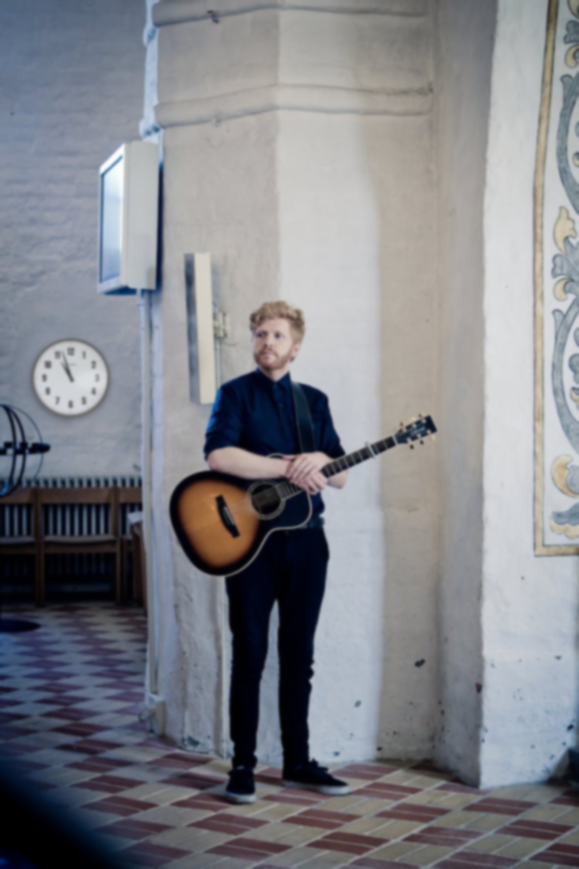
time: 10:57
